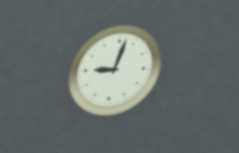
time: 9:02
